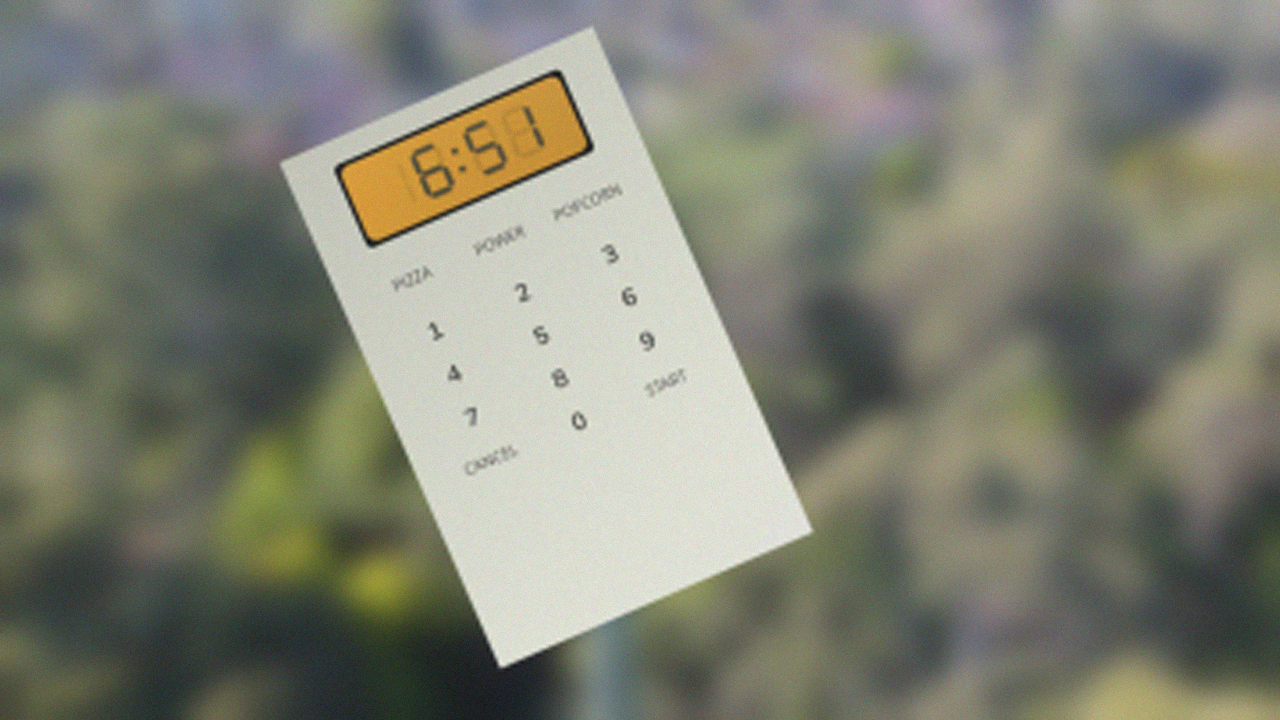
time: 6:51
